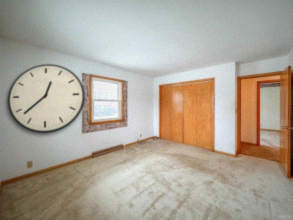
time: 12:38
